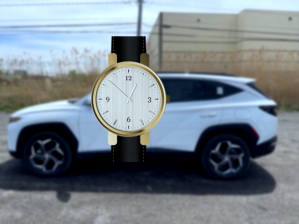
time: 12:52
